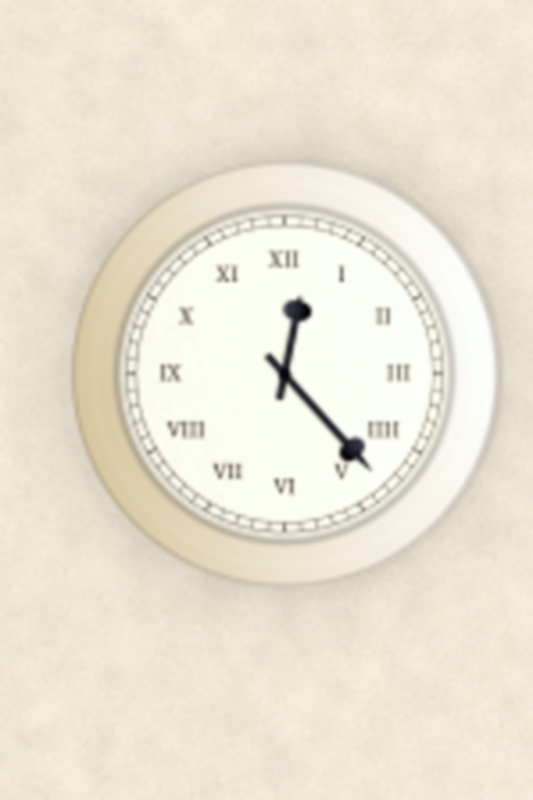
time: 12:23
